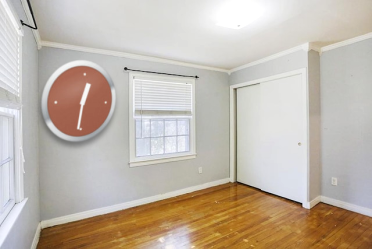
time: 12:31
